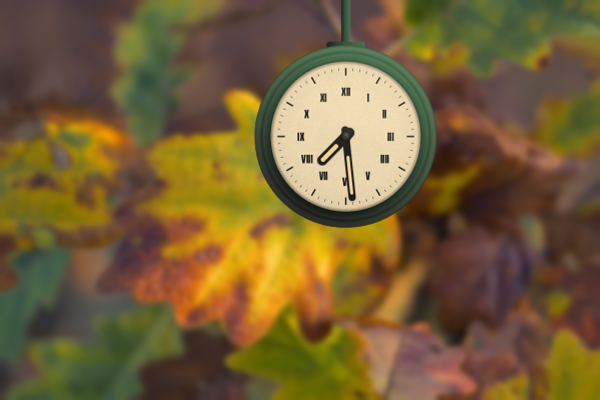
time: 7:29
